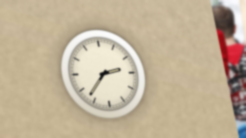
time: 2:37
